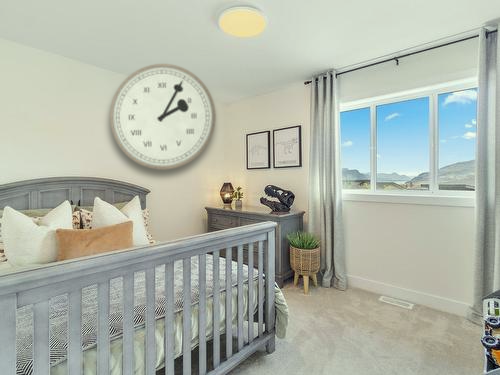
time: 2:05
